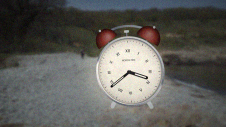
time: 3:39
